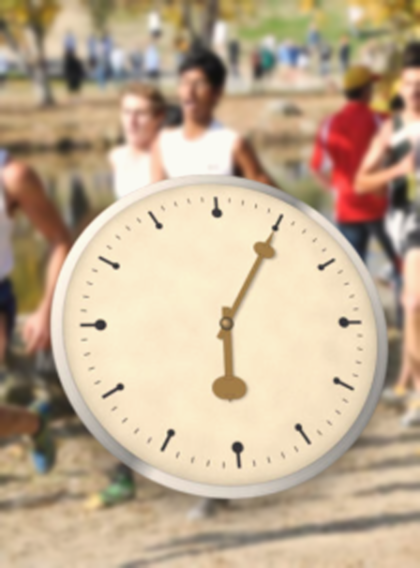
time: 6:05
